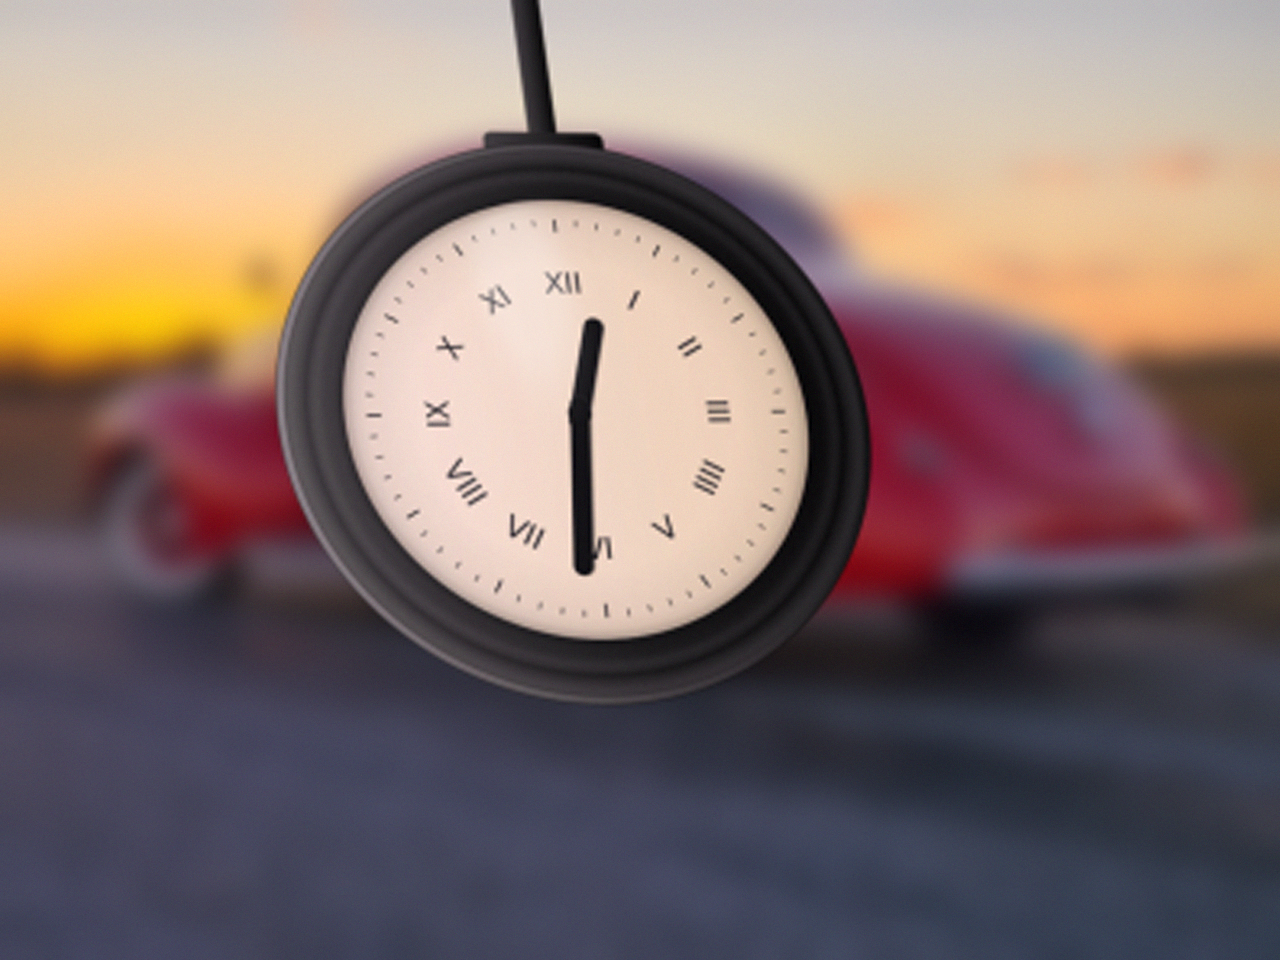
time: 12:31
